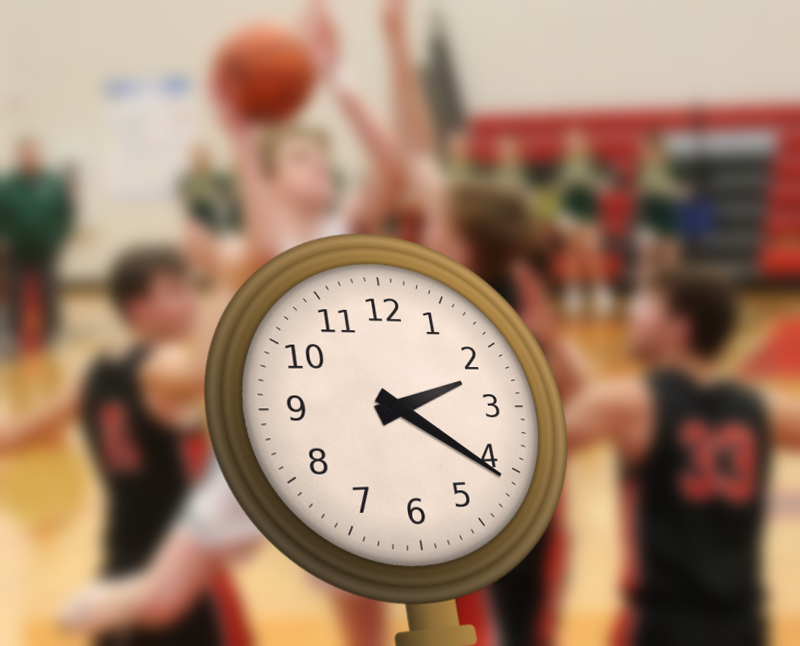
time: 2:21
